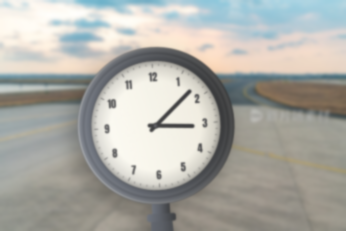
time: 3:08
